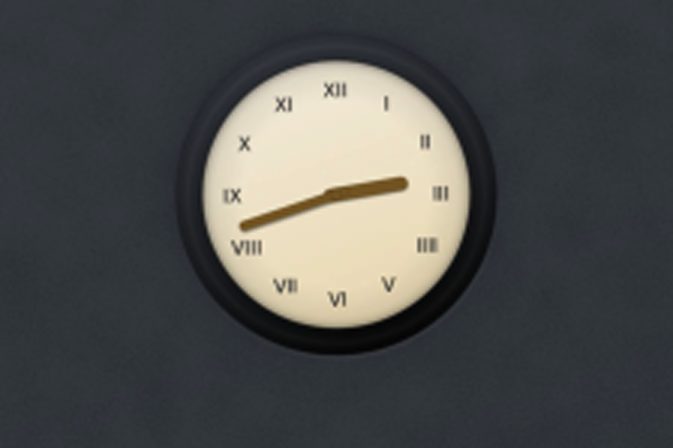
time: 2:42
